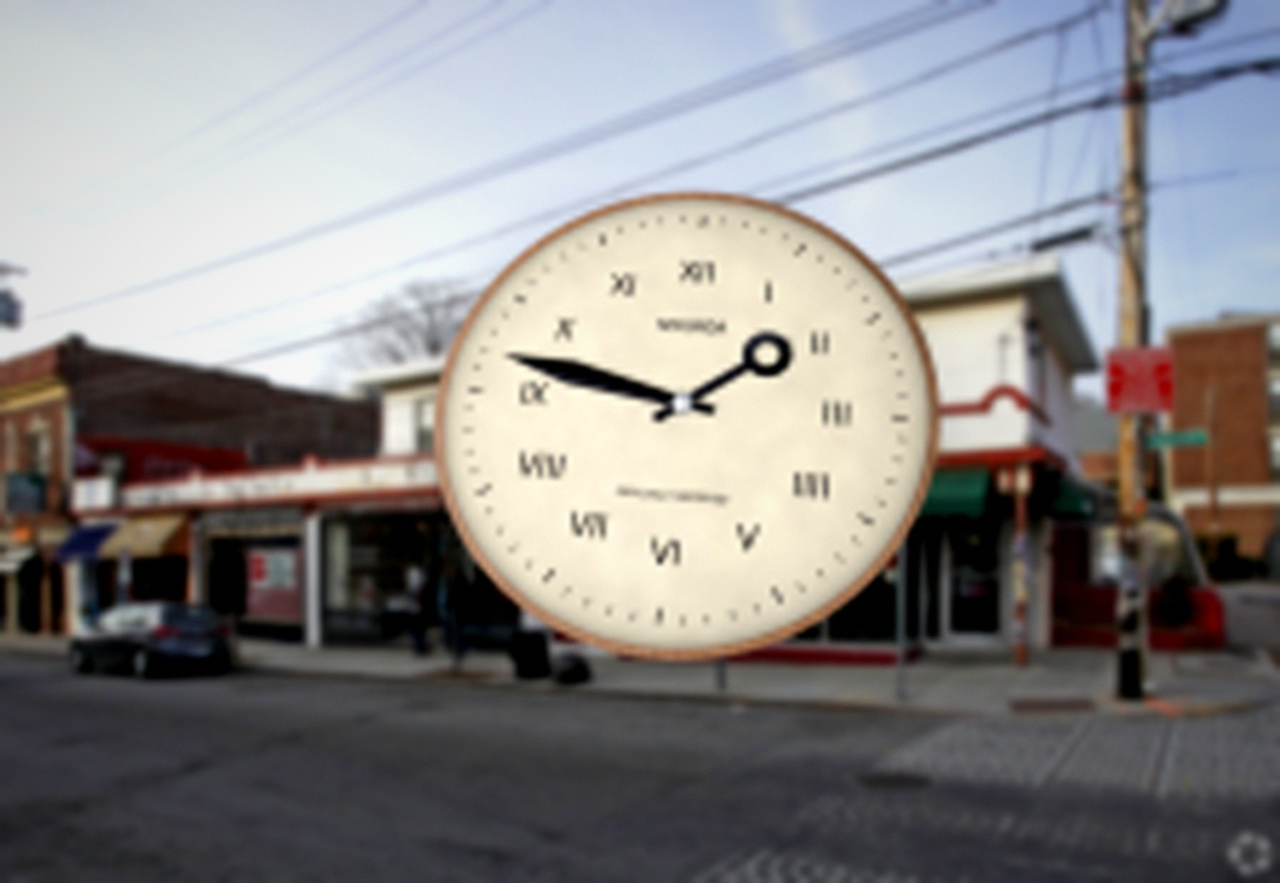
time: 1:47
